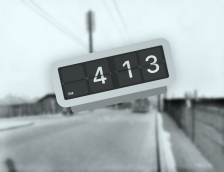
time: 4:13
